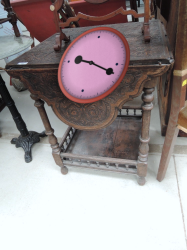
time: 9:18
